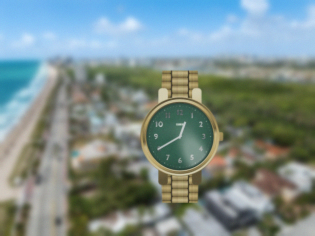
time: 12:40
